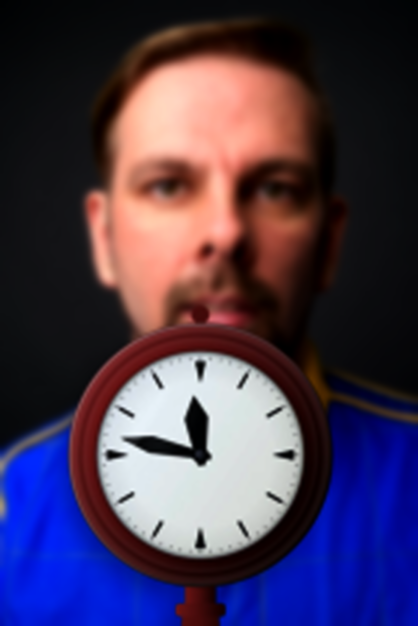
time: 11:47
